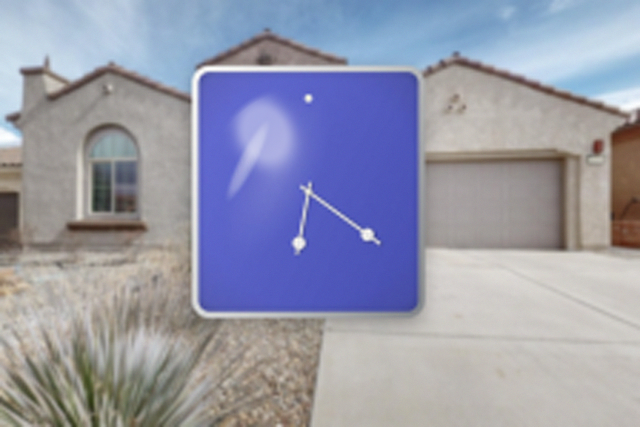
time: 6:21
